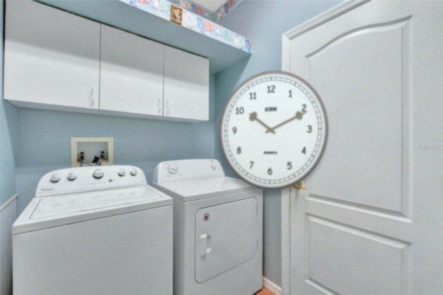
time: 10:11
